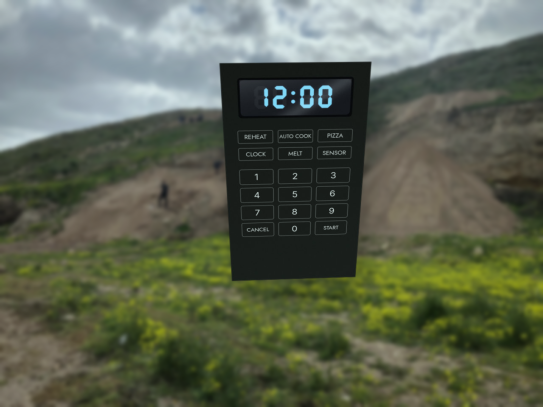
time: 12:00
